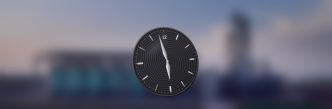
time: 5:58
